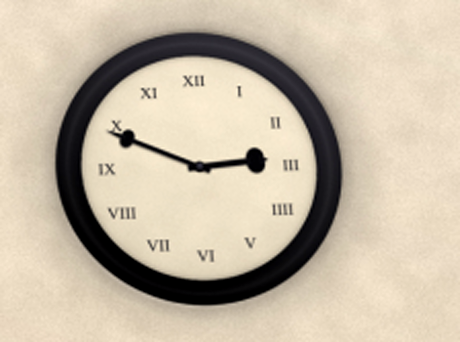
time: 2:49
